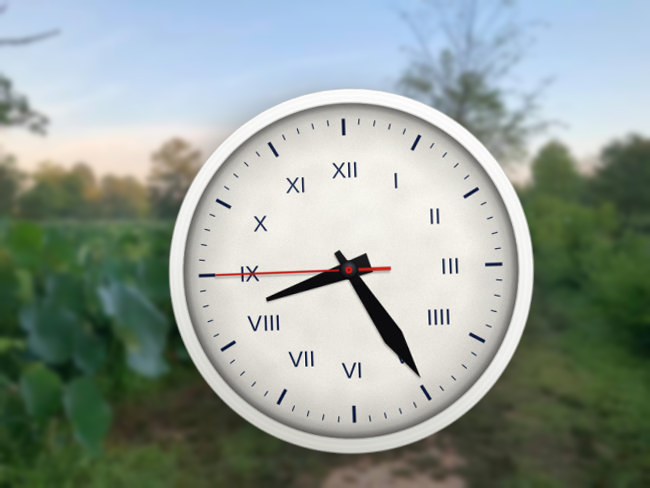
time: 8:24:45
